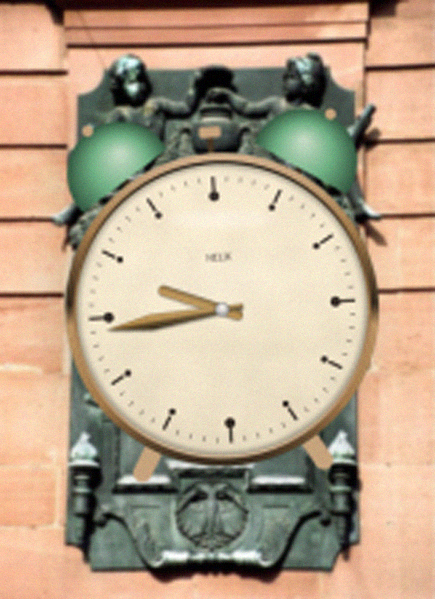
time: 9:44
